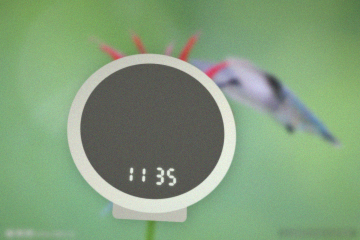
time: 11:35
